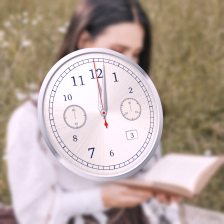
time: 12:02
